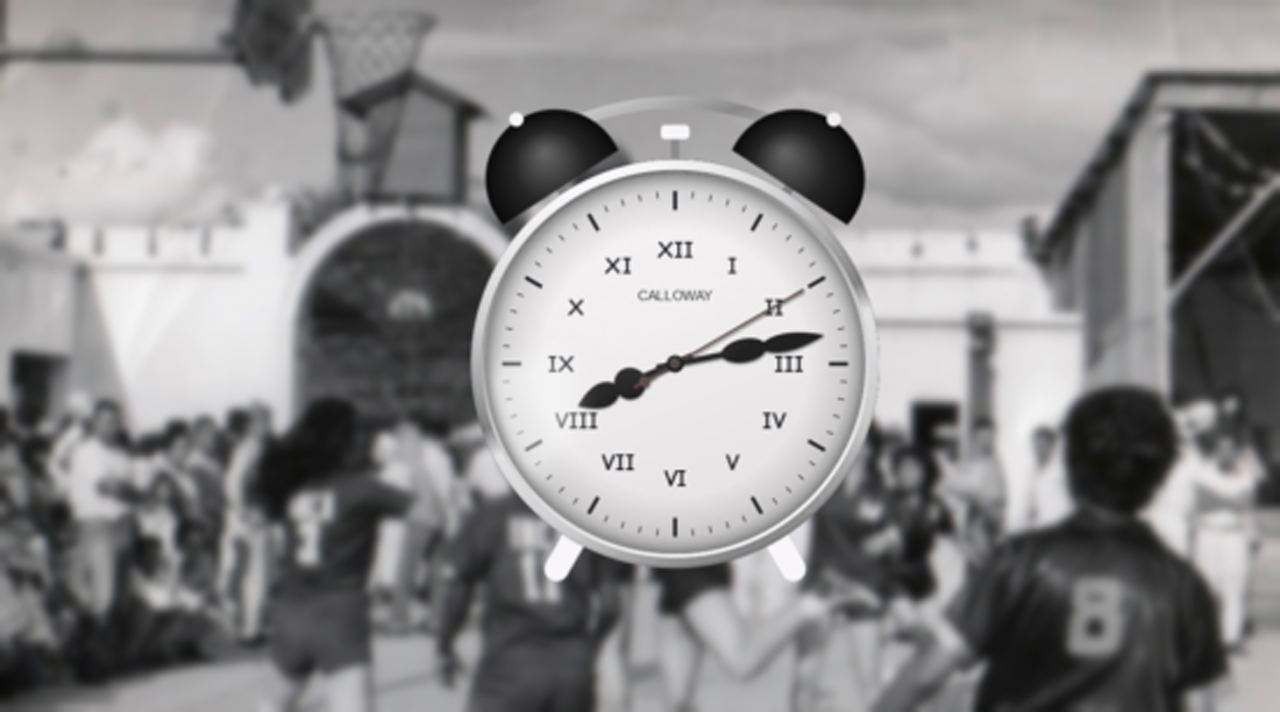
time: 8:13:10
